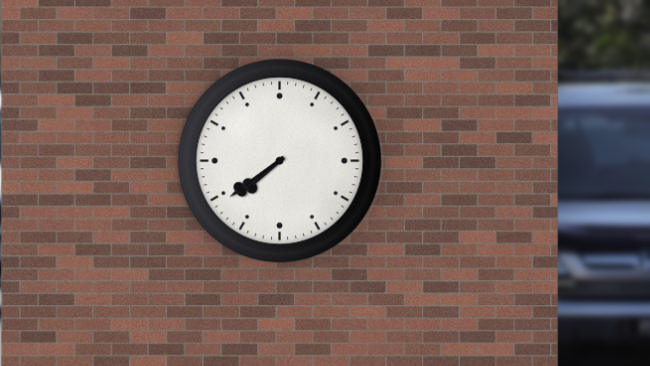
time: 7:39
